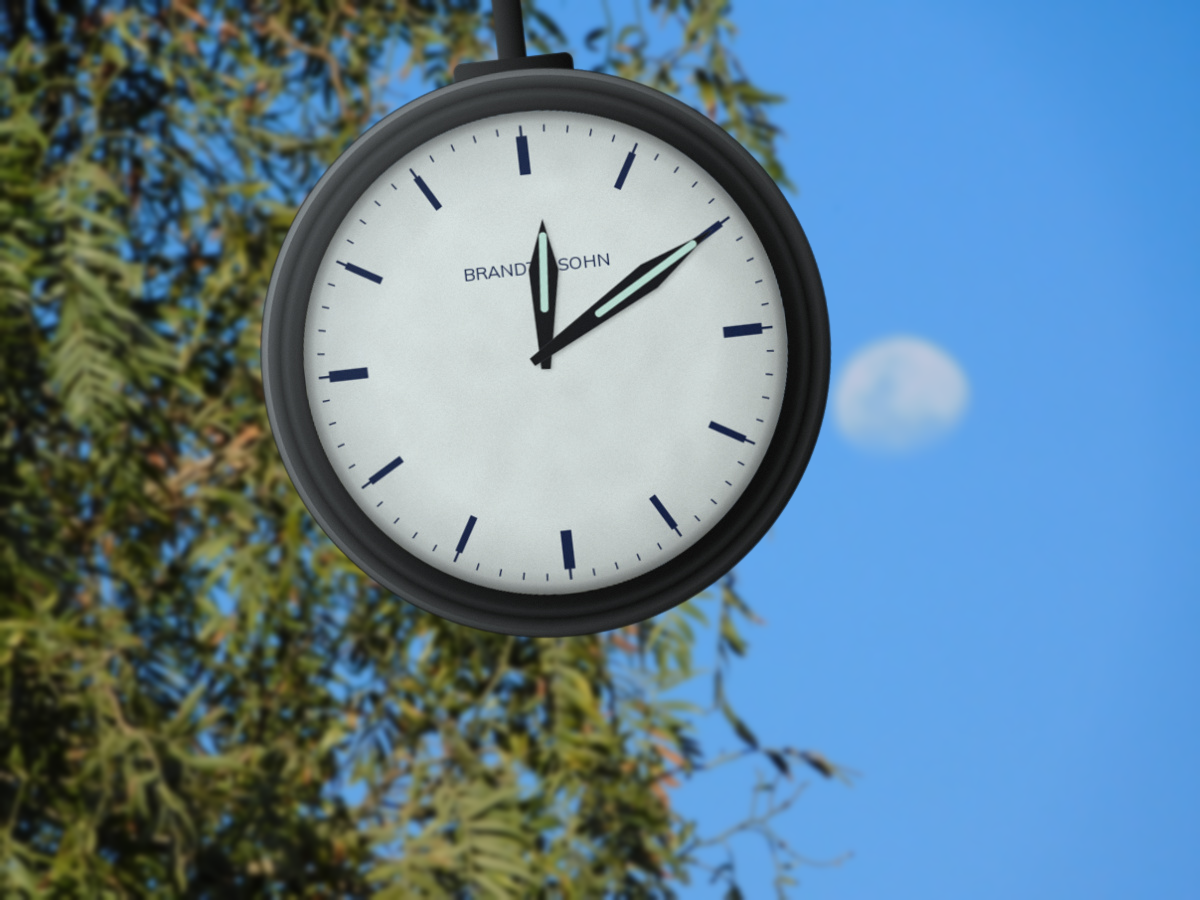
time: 12:10
